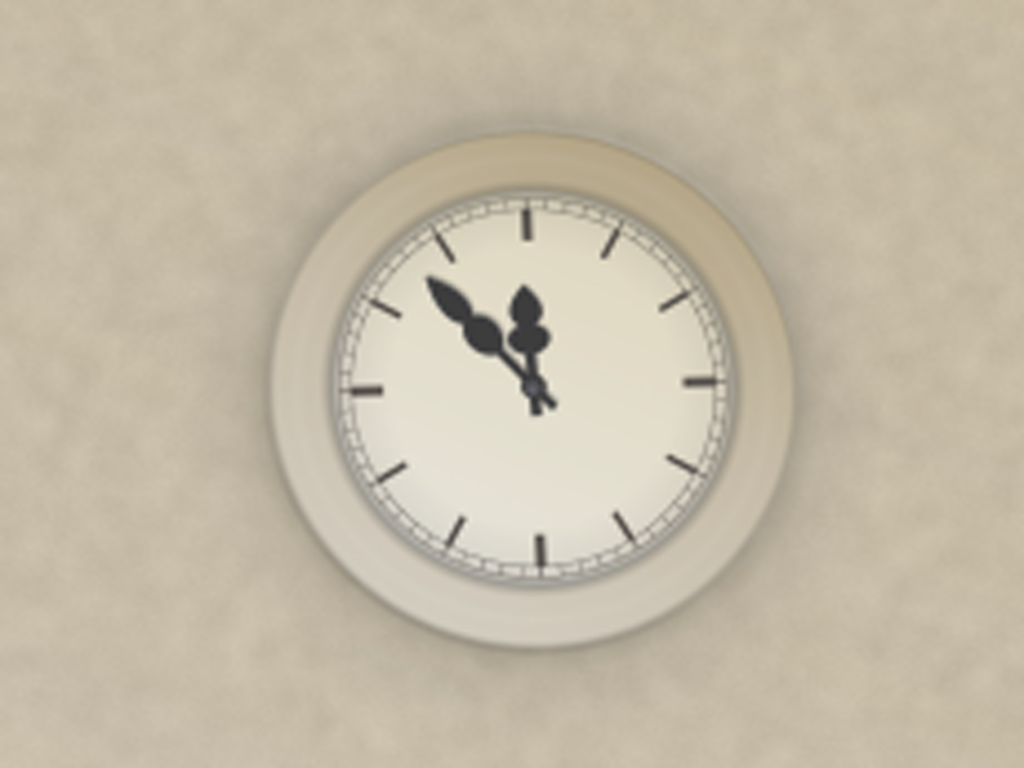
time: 11:53
